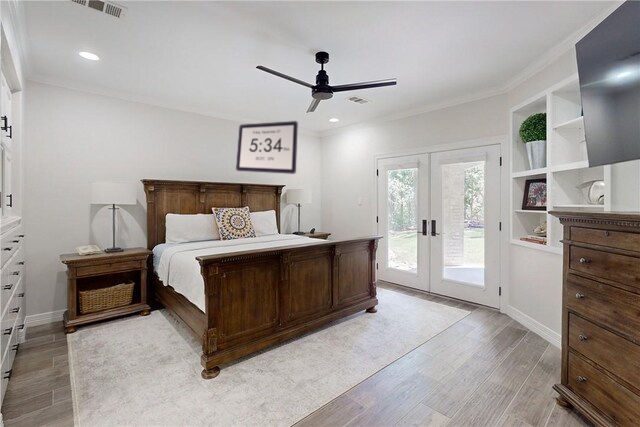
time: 5:34
